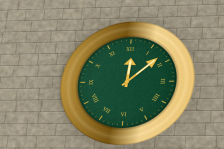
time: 12:08
